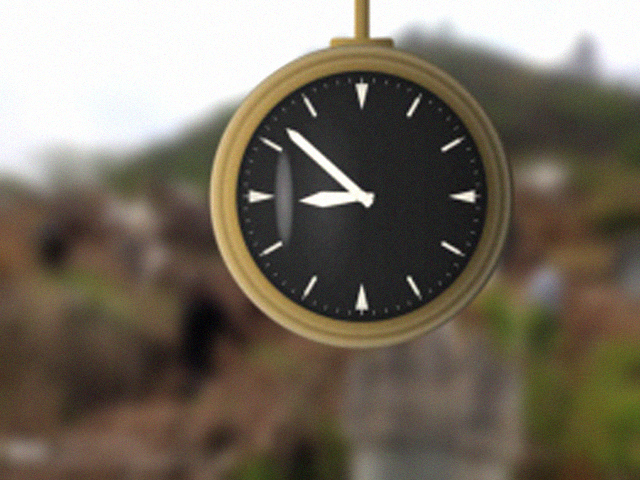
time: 8:52
